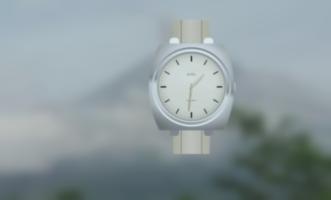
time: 1:31
